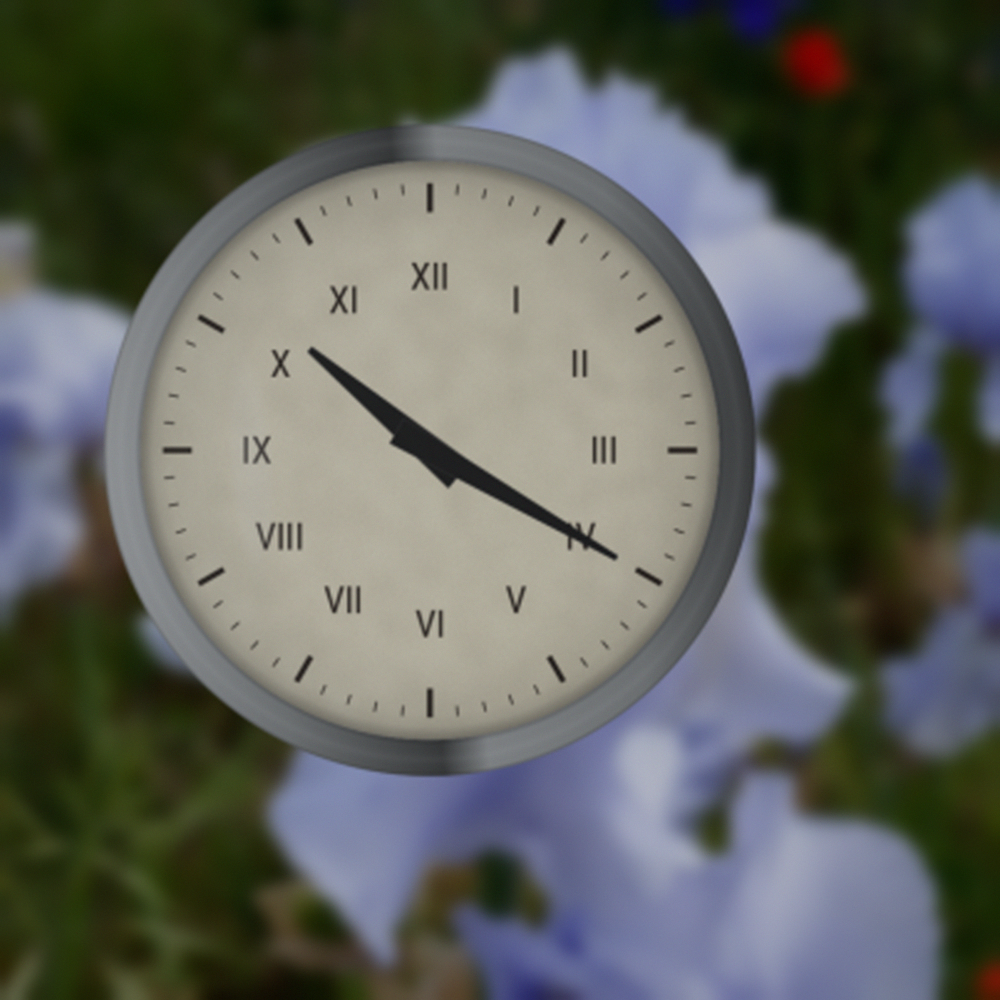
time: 10:20
